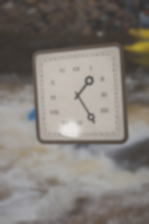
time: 1:25
